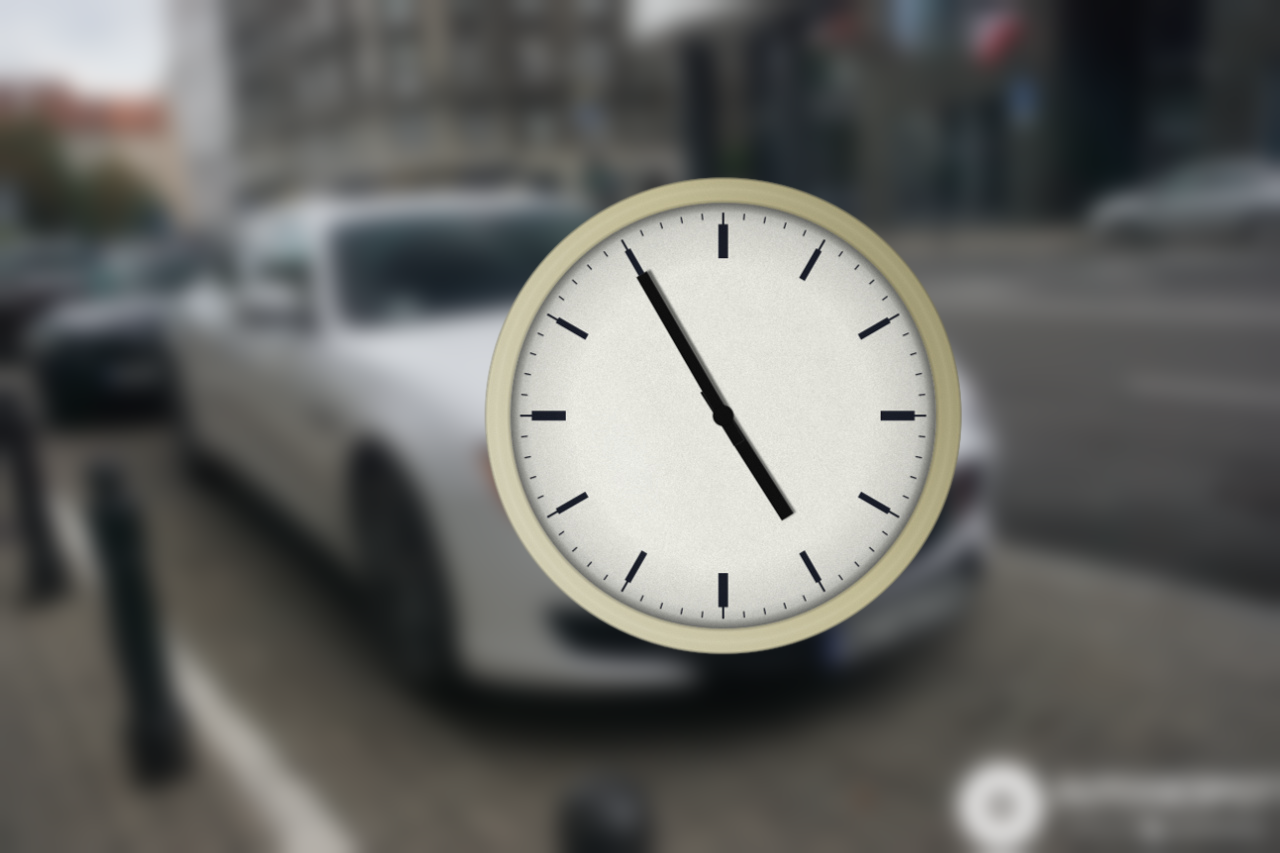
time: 4:55
